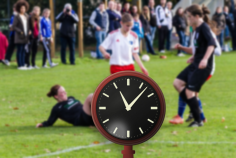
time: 11:07
